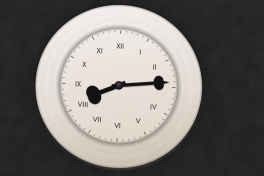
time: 8:14
